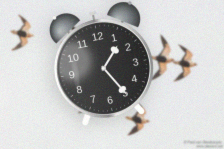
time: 1:25
